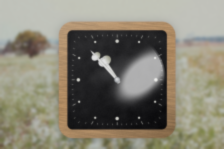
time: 10:53
